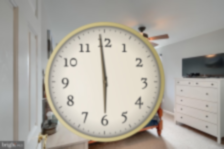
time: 5:59
